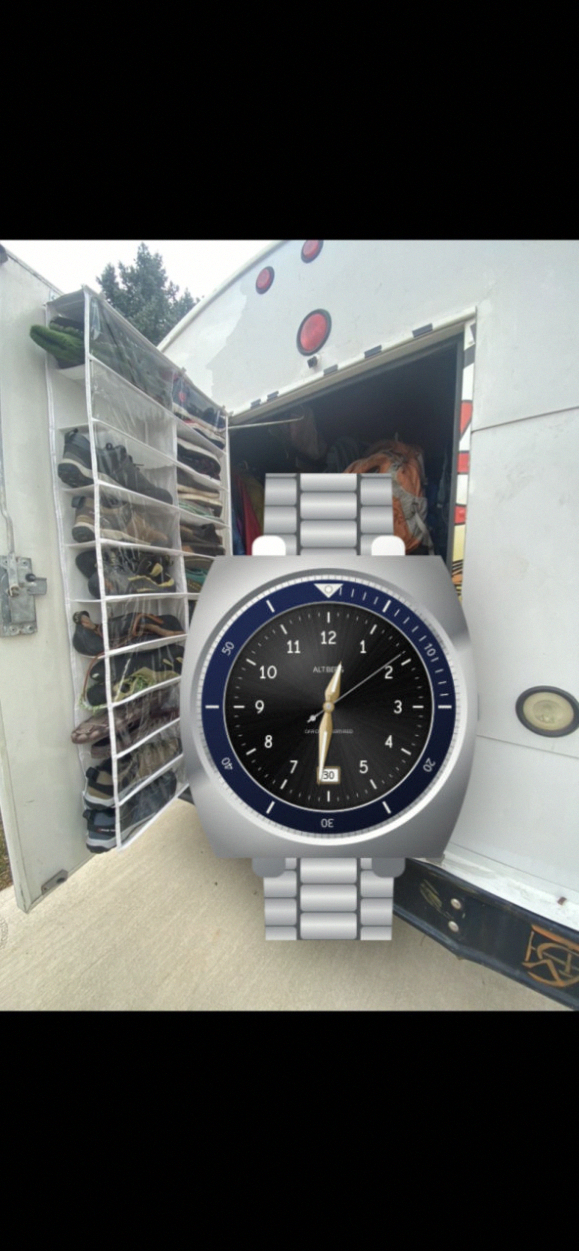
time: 12:31:09
